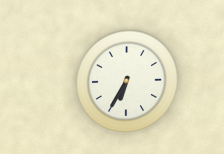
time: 6:35
